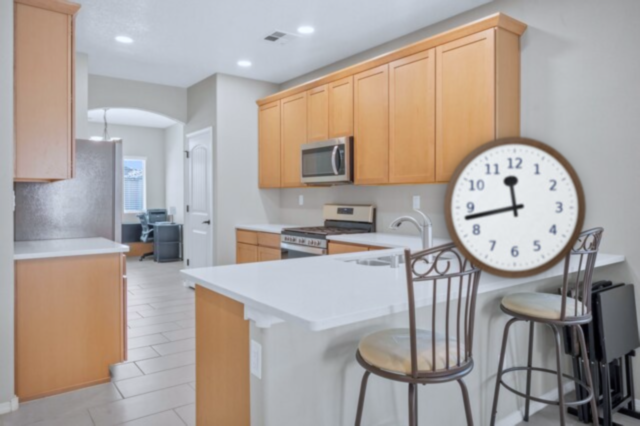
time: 11:43
